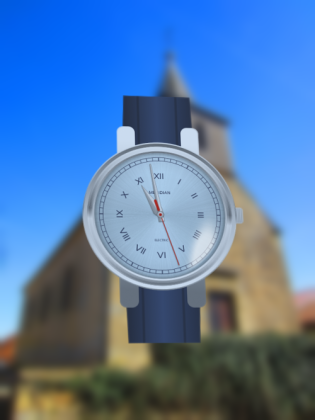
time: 10:58:27
